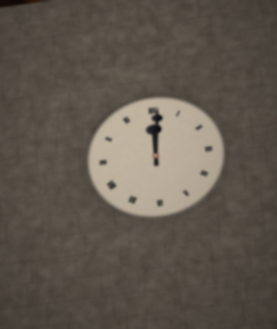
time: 12:01
